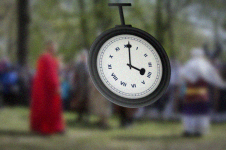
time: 4:01
